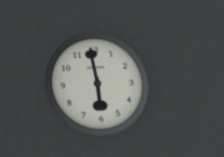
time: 5:59
